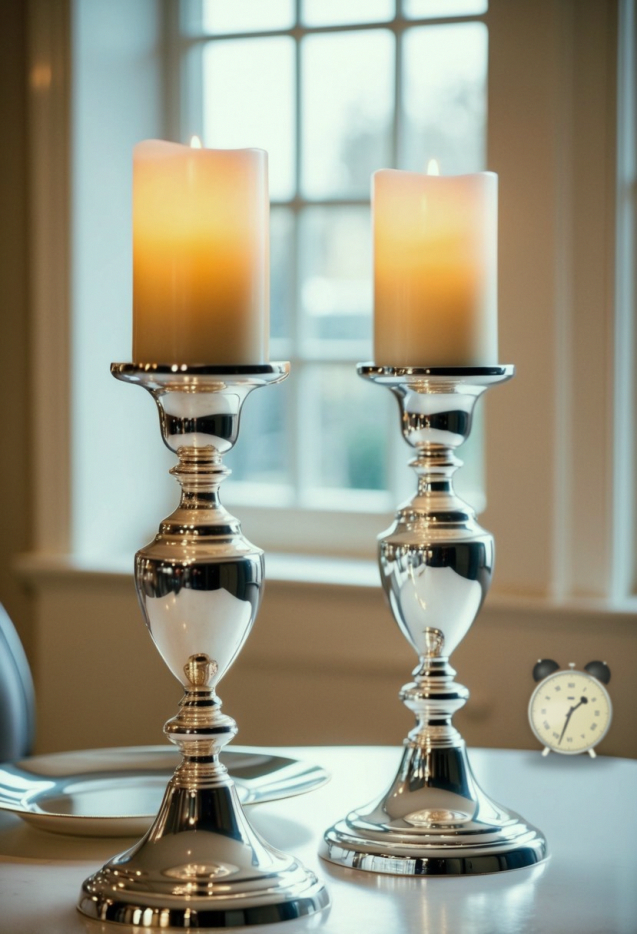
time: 1:33
